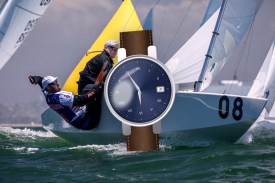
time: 5:55
